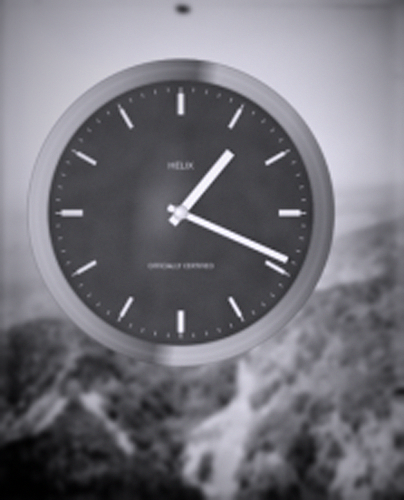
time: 1:19
